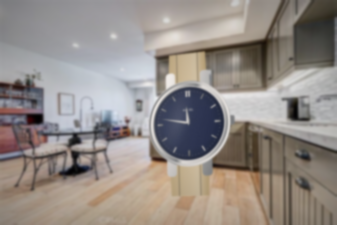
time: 11:47
